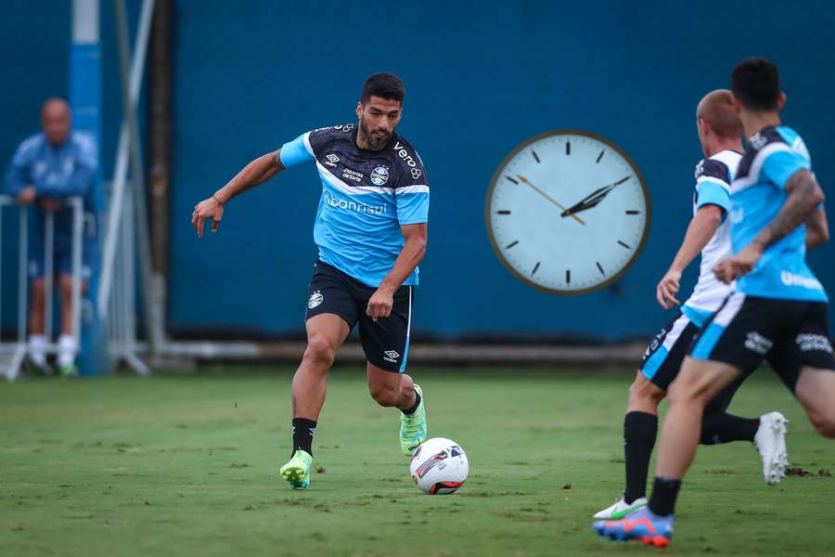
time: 2:09:51
